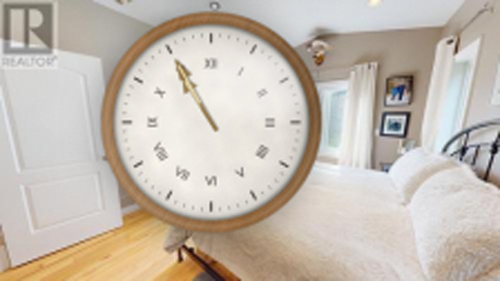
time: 10:55
